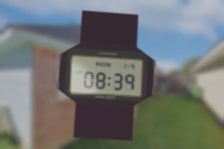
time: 8:39
